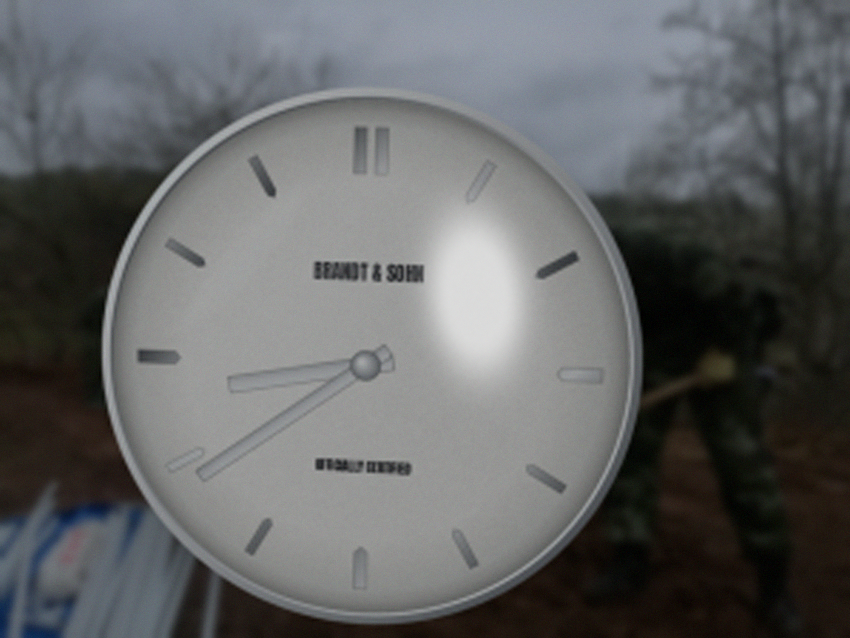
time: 8:39
